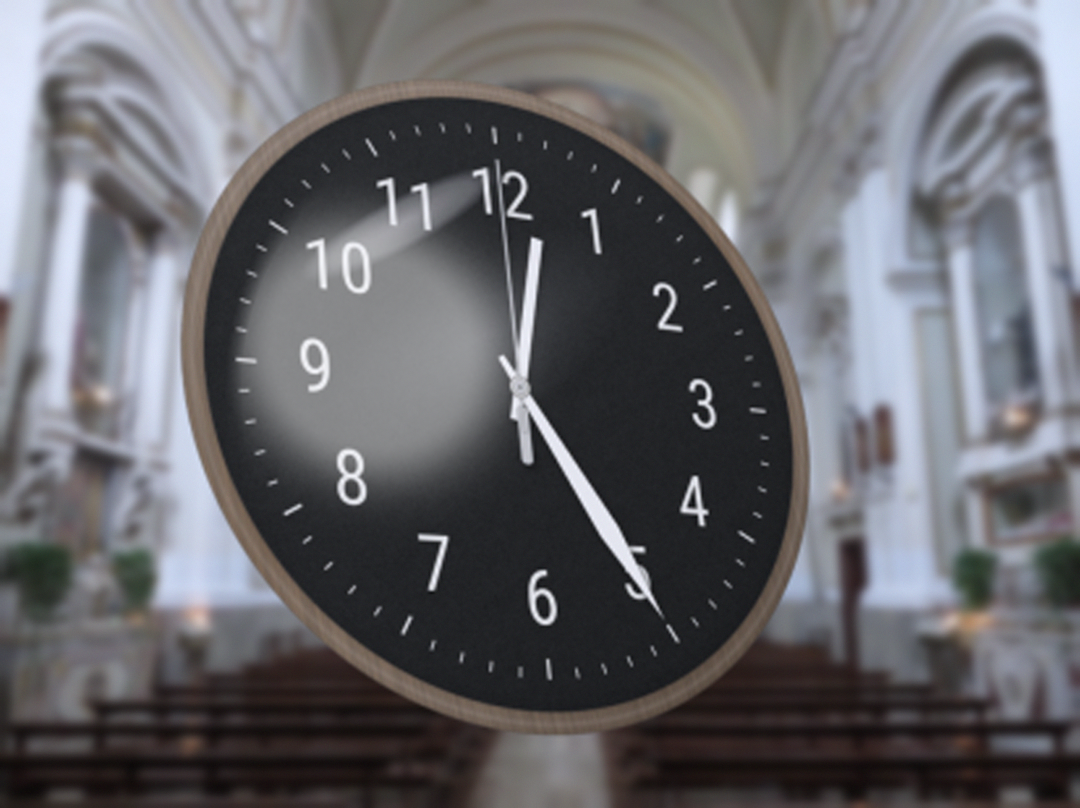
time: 12:25:00
